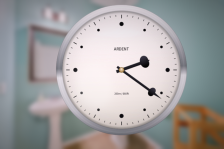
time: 2:21
